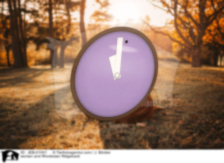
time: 10:58
